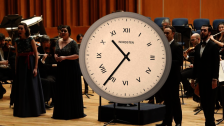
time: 10:36
